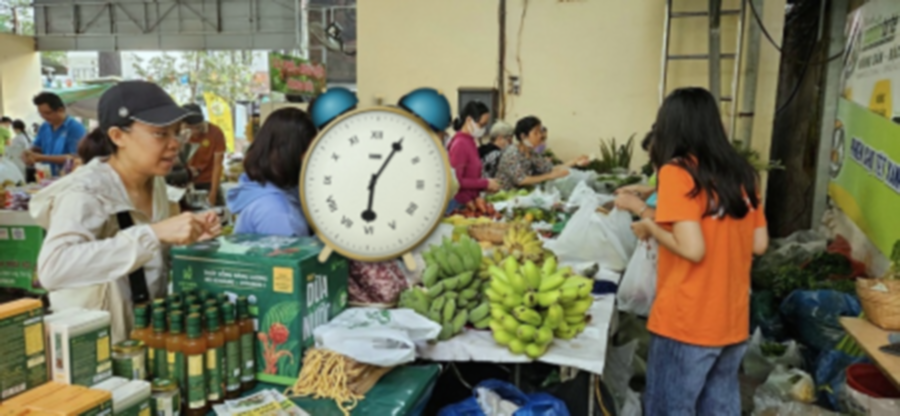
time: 6:05
